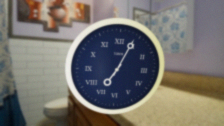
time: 7:04
